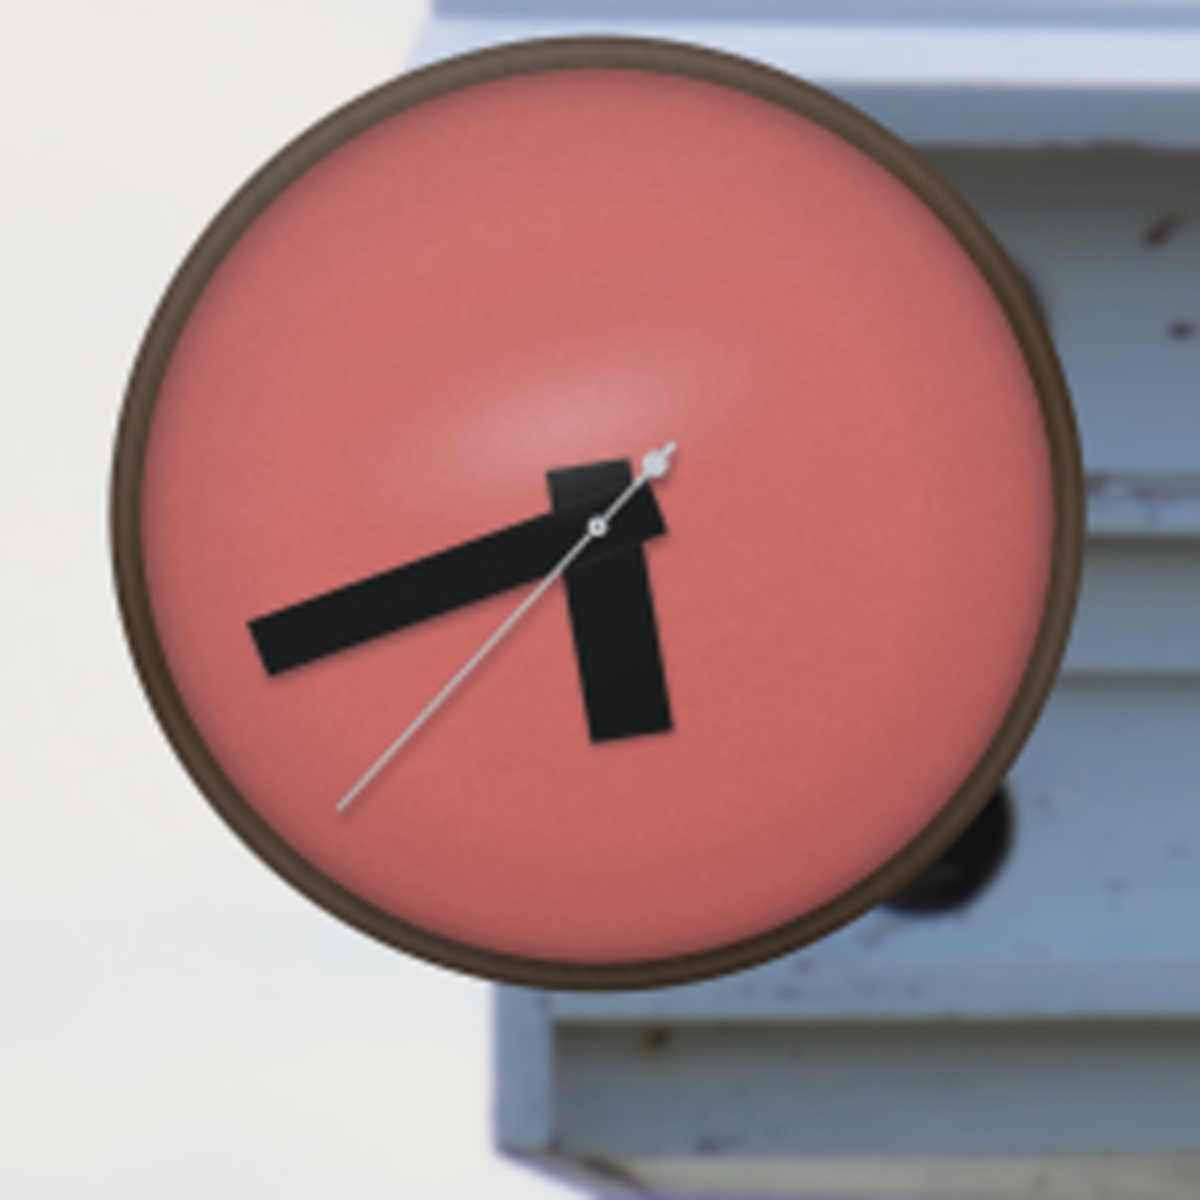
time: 5:41:37
